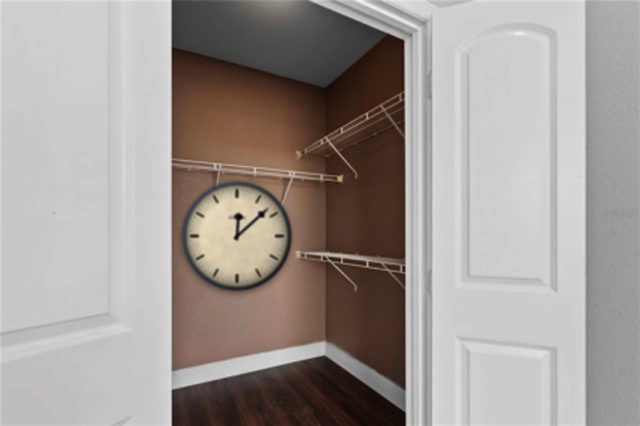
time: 12:08
